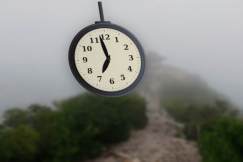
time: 6:58
